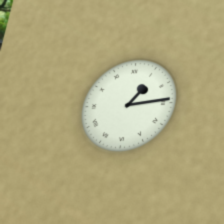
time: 1:14
